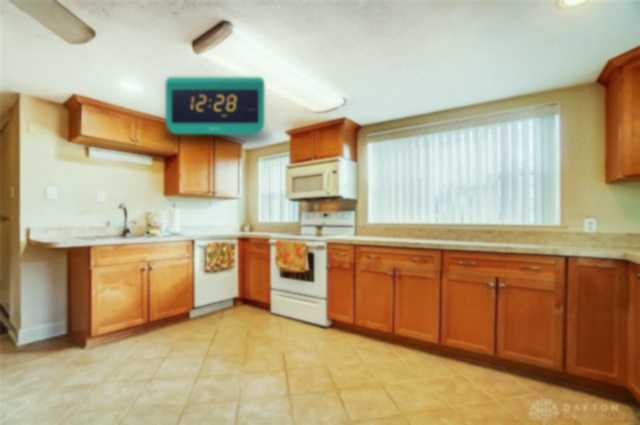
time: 12:28
